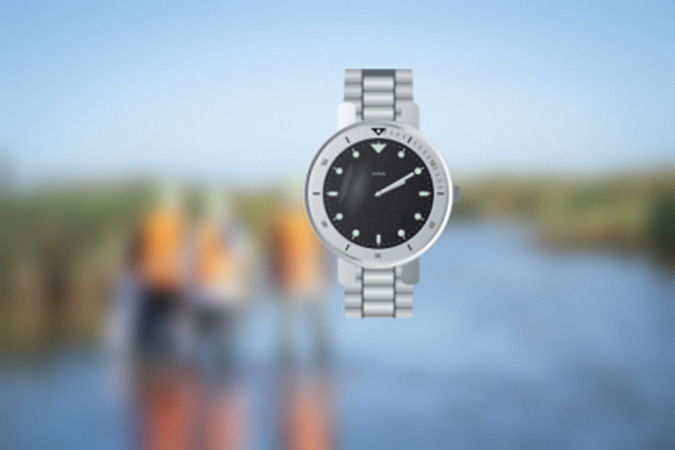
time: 2:10
